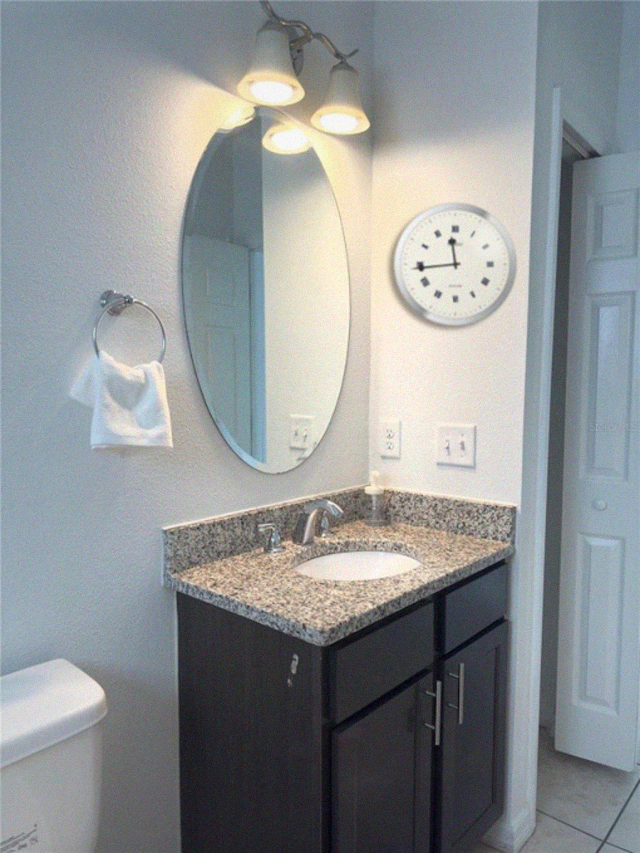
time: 11:44
